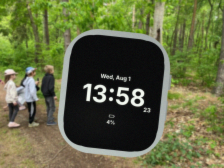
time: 13:58
